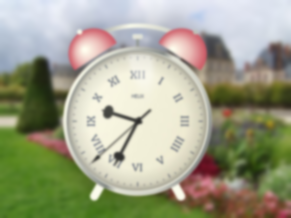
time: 9:34:38
